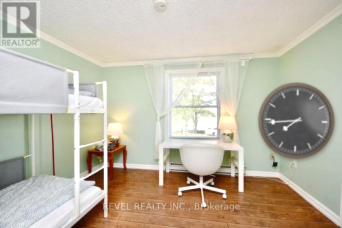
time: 7:44
